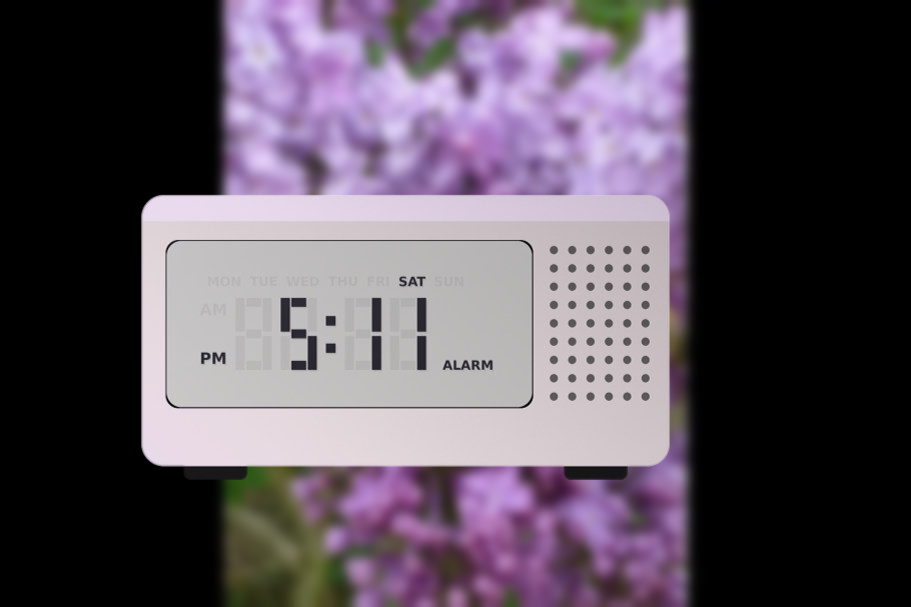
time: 5:11
